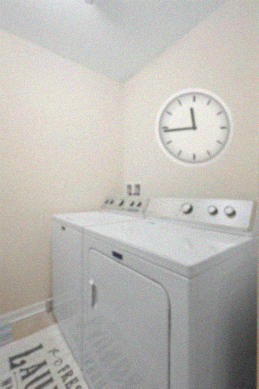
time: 11:44
